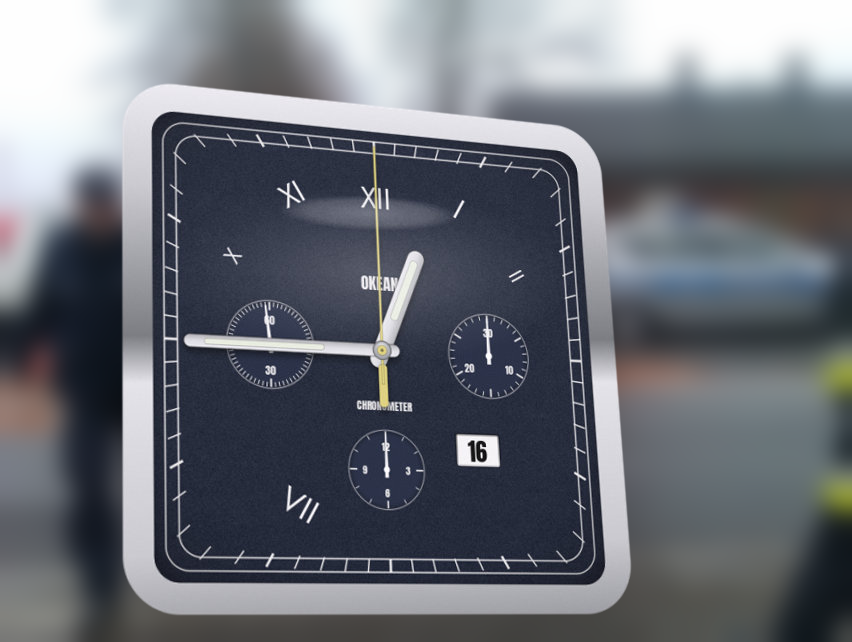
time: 12:44:59
